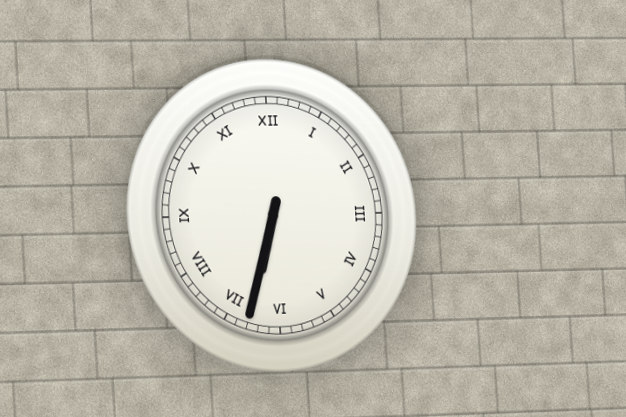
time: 6:33
